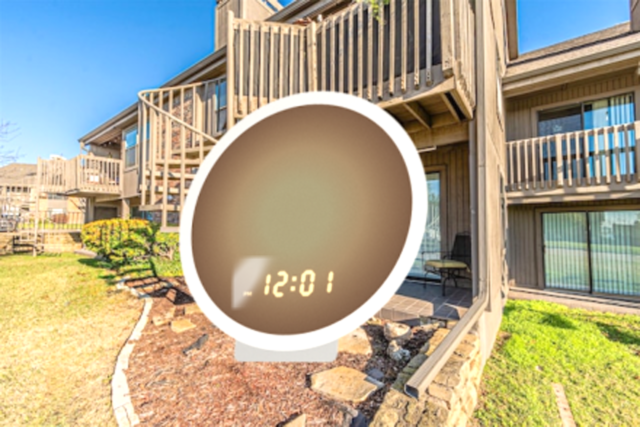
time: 12:01
